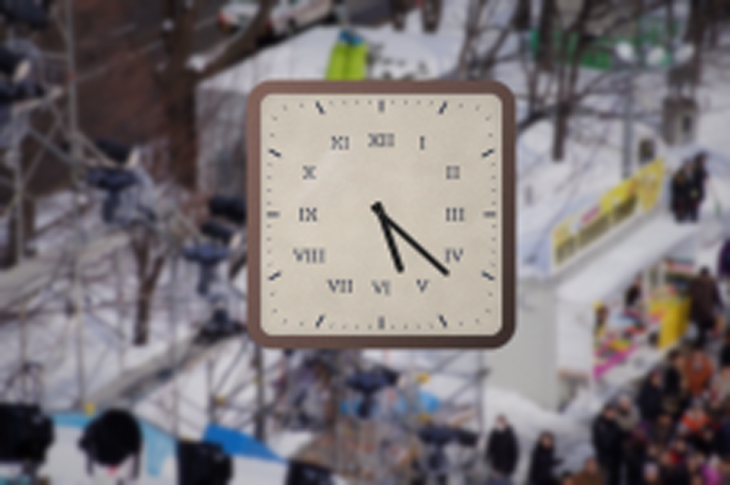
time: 5:22
